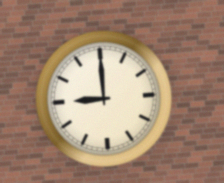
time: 9:00
